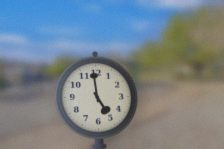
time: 4:59
